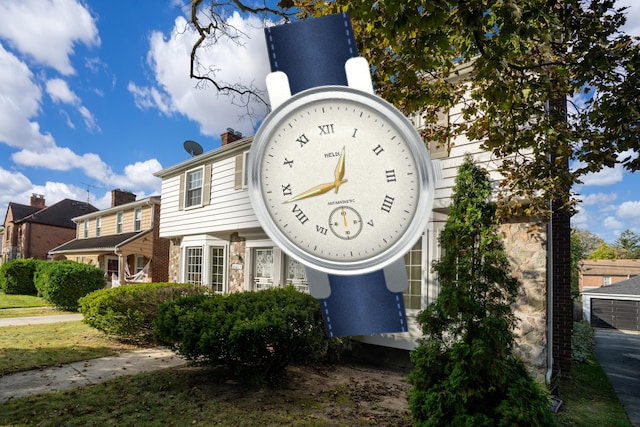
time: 12:43
